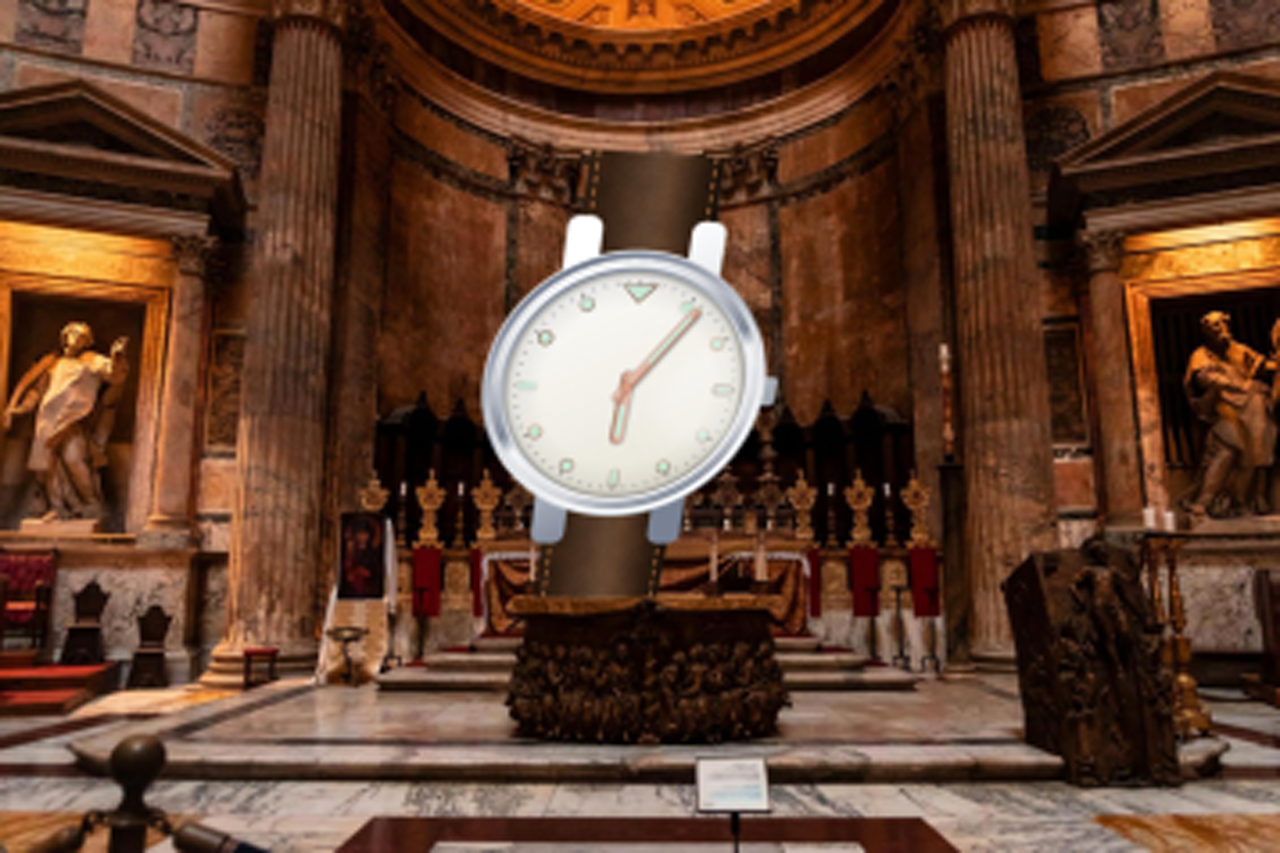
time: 6:06
